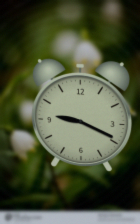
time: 9:19
